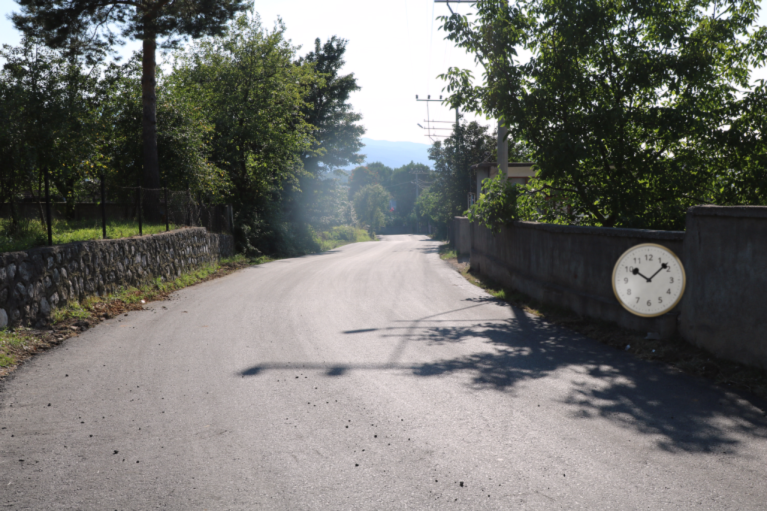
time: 10:08
